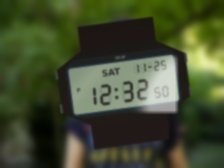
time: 12:32:50
